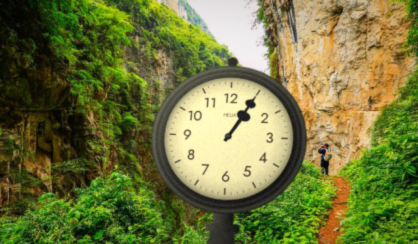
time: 1:05
